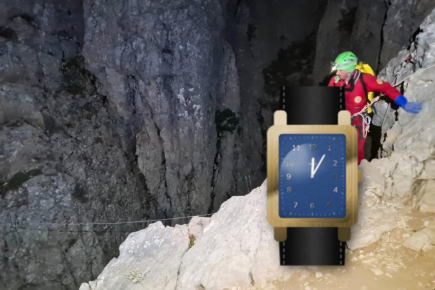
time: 12:05
